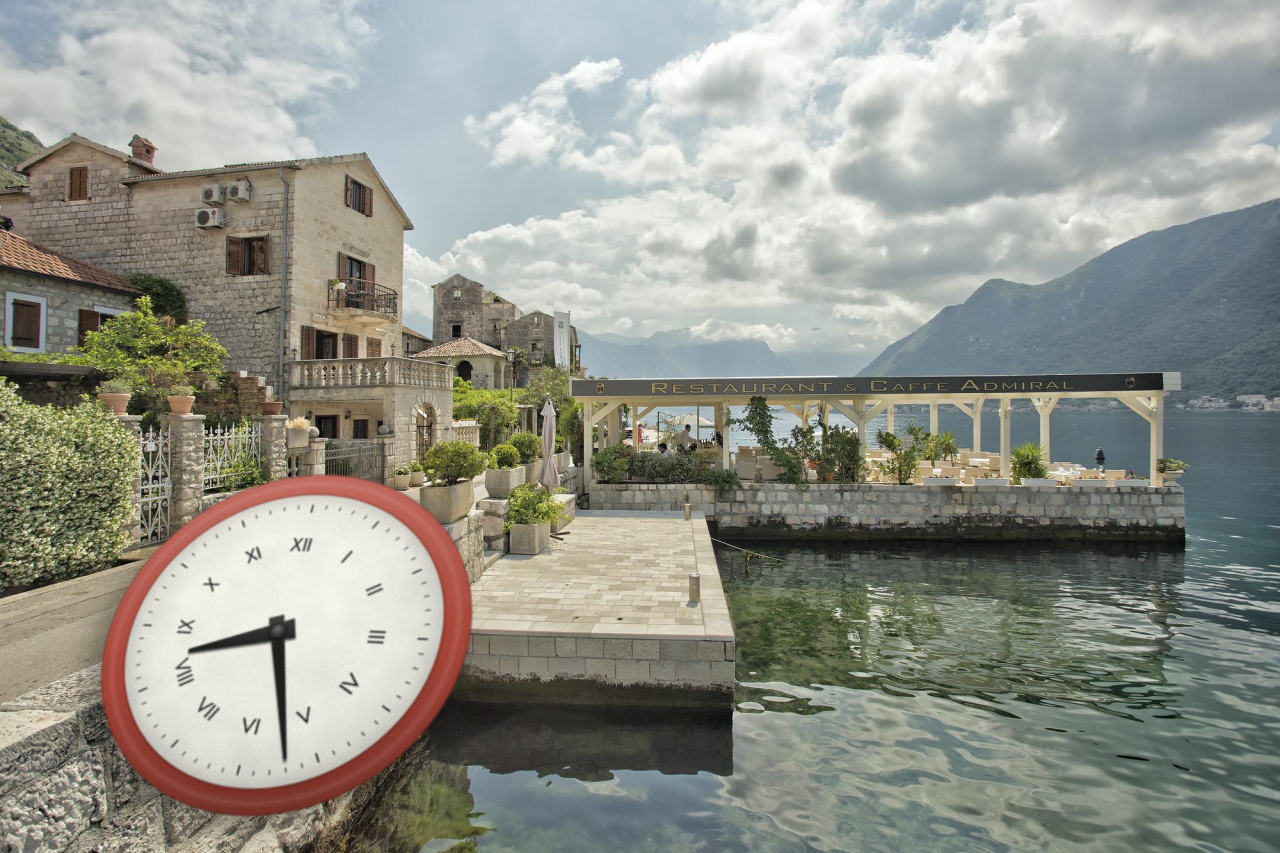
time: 8:27
